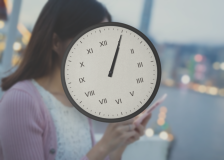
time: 1:05
